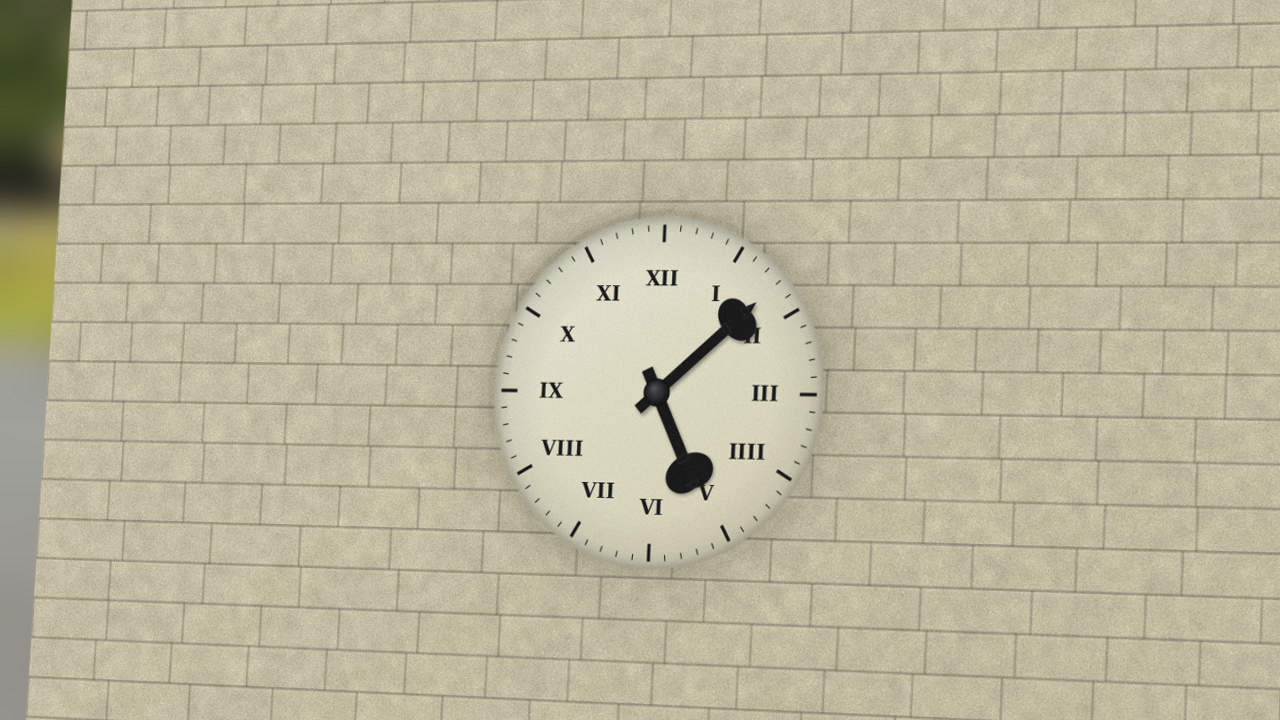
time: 5:08
